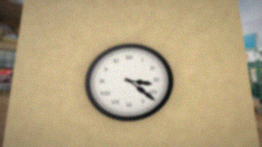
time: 3:22
